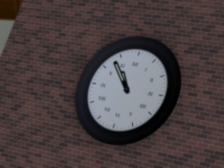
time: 10:53
